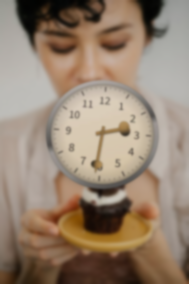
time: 2:31
